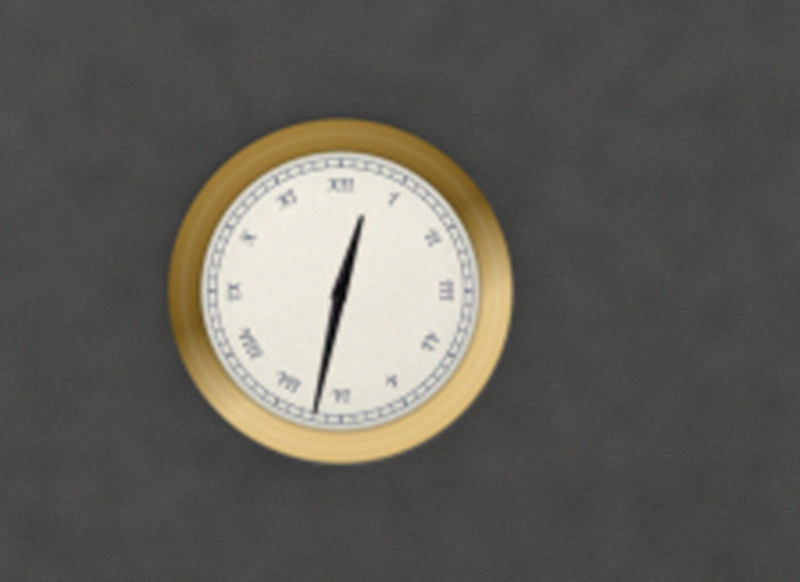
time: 12:32
